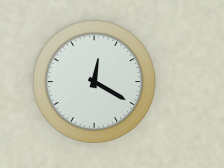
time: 12:20
